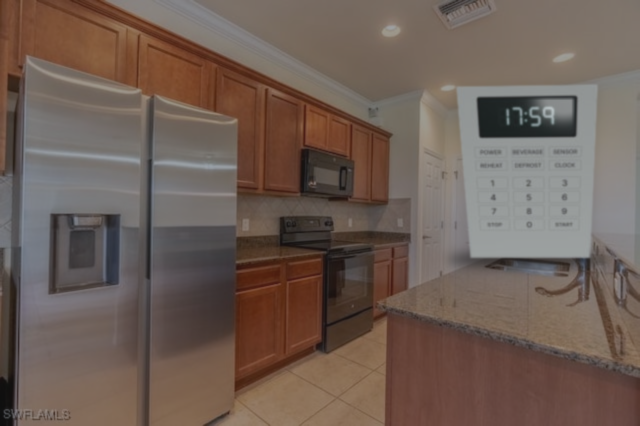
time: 17:59
